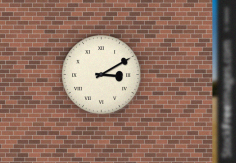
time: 3:10
